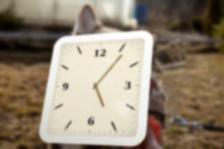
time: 5:06
